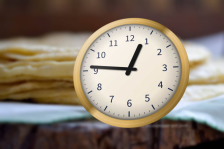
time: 12:46
